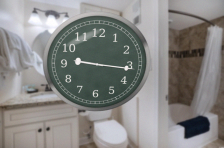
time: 9:16
